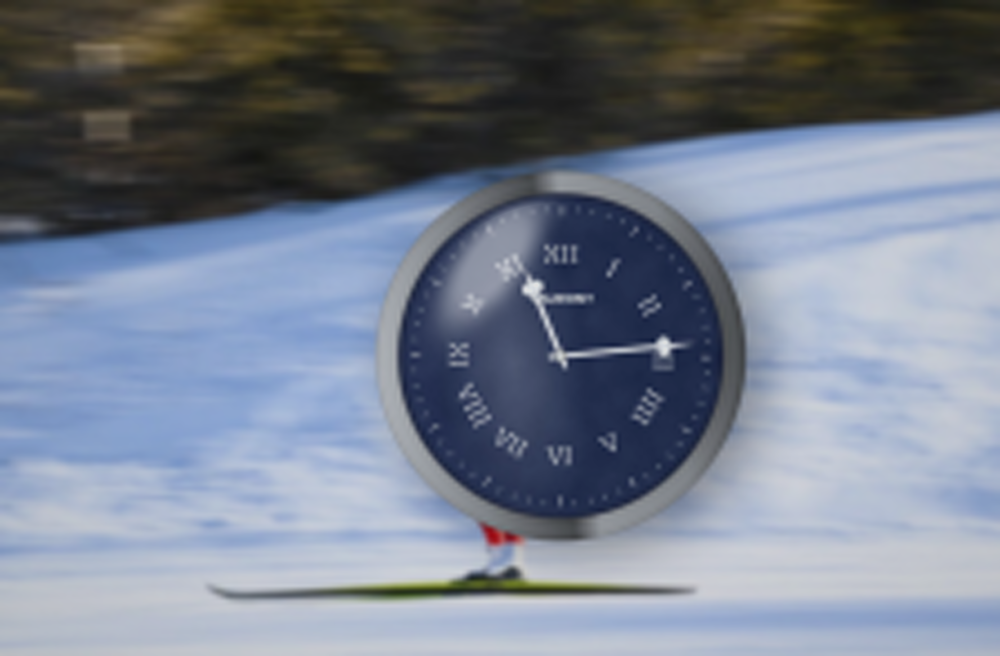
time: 11:14
